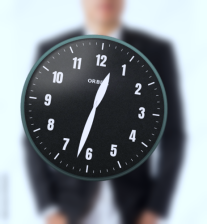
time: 12:32
